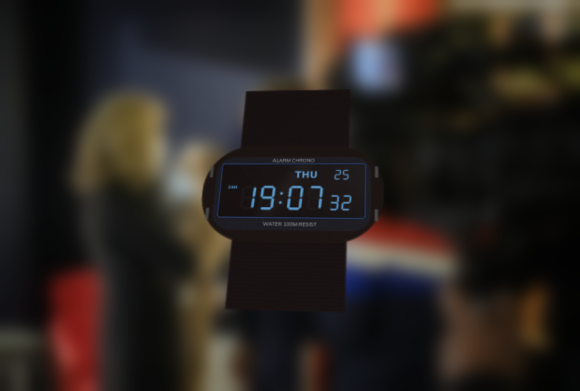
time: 19:07:32
